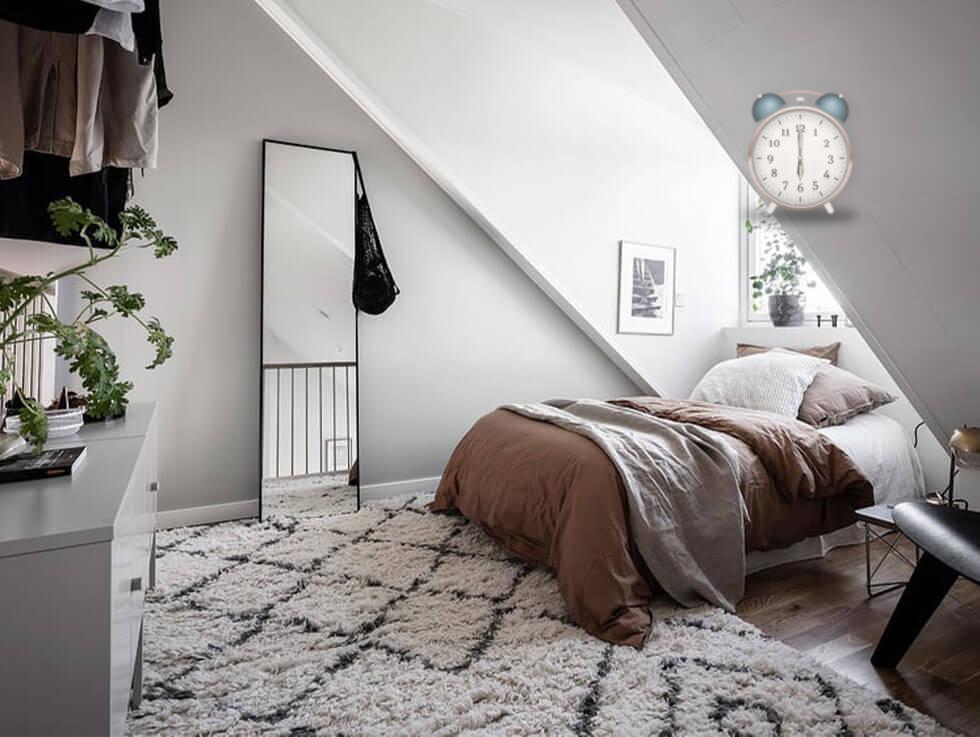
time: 6:00
